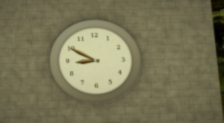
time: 8:50
